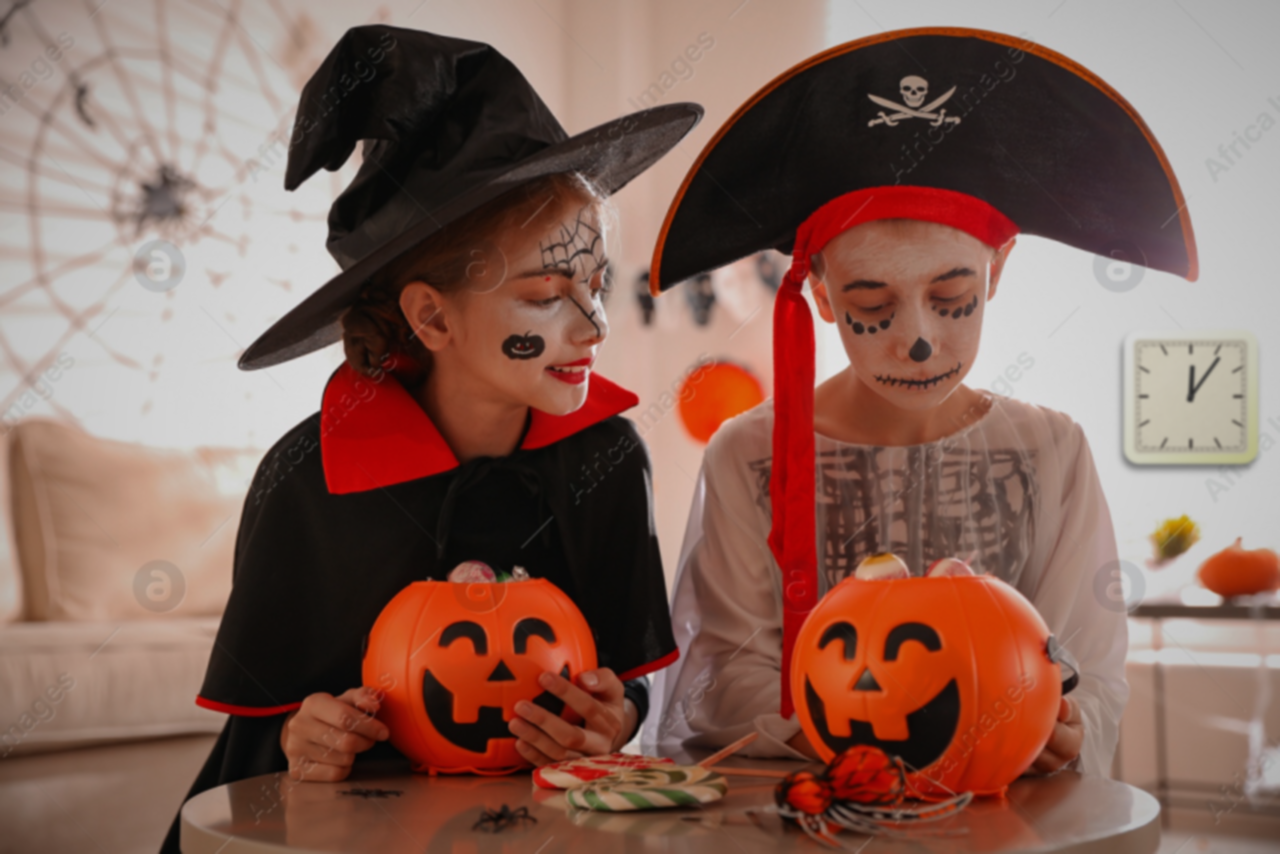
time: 12:06
